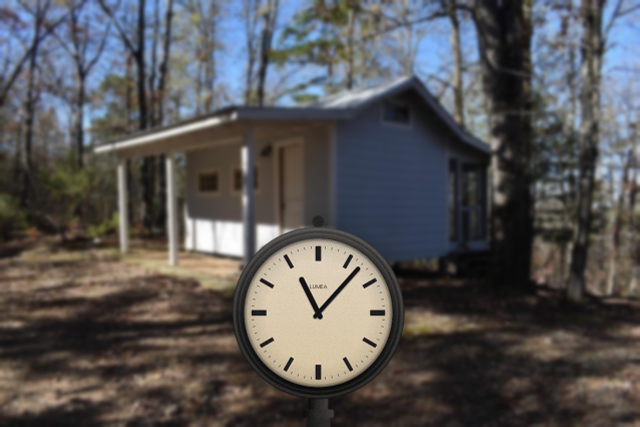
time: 11:07
